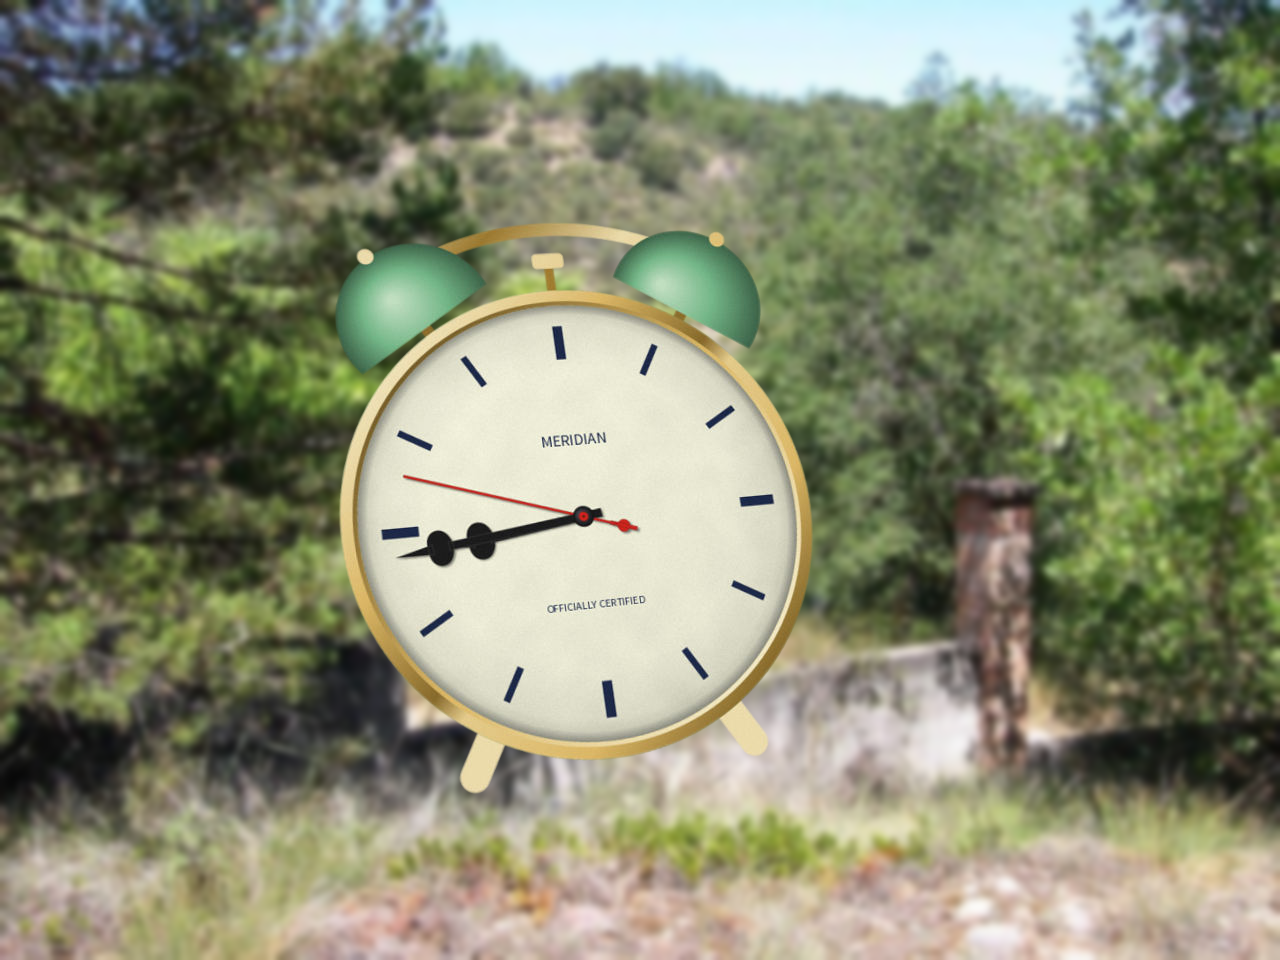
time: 8:43:48
